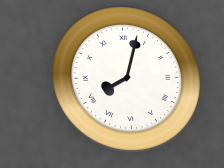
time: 8:03
